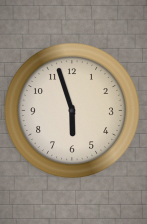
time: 5:57
